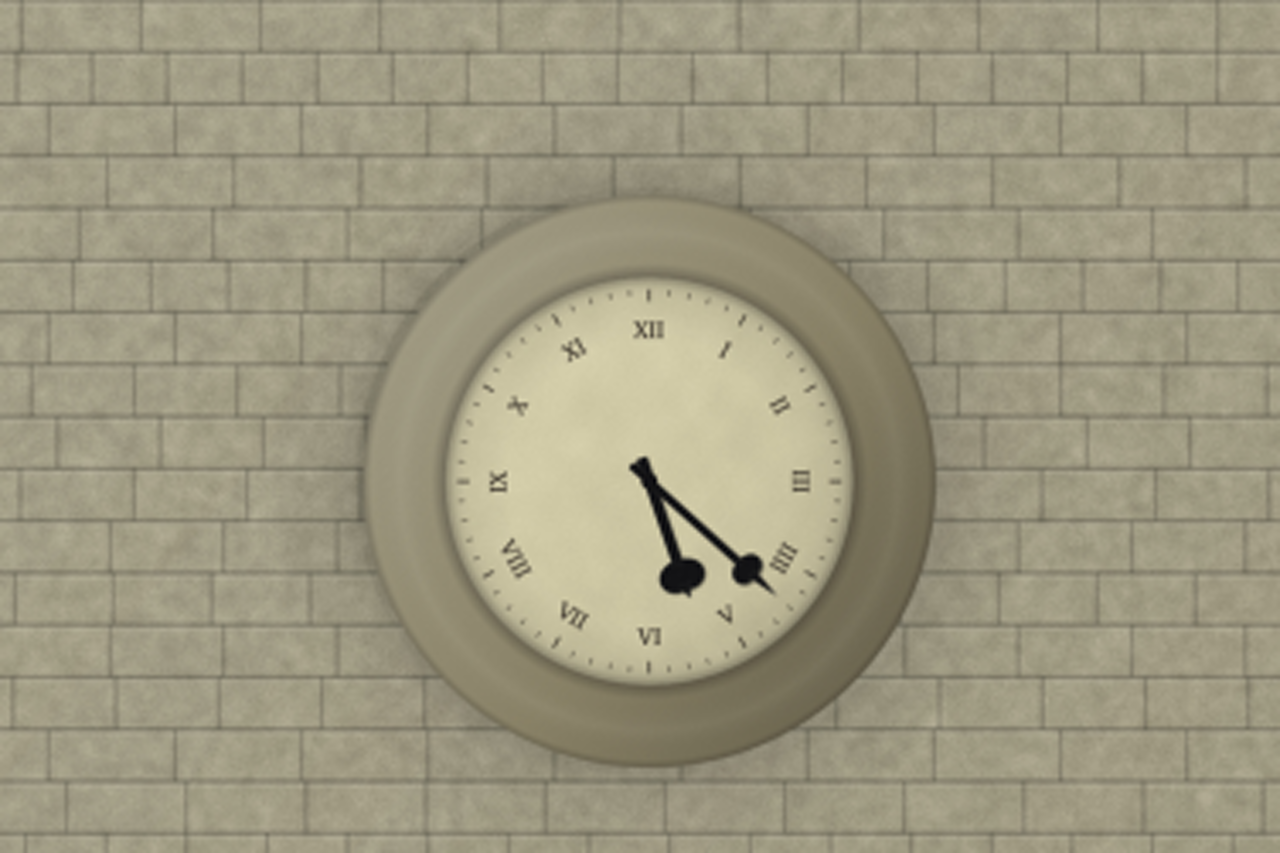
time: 5:22
